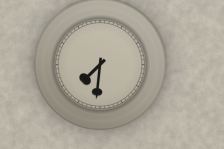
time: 7:31
